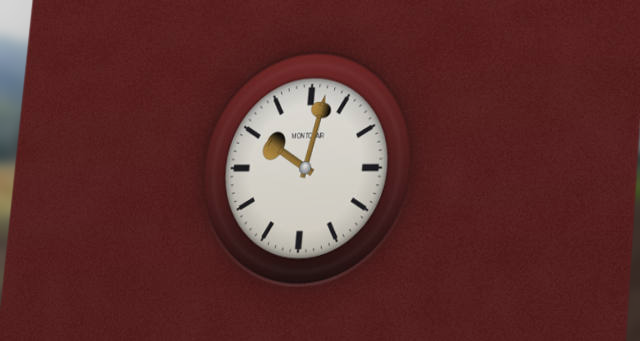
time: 10:02
